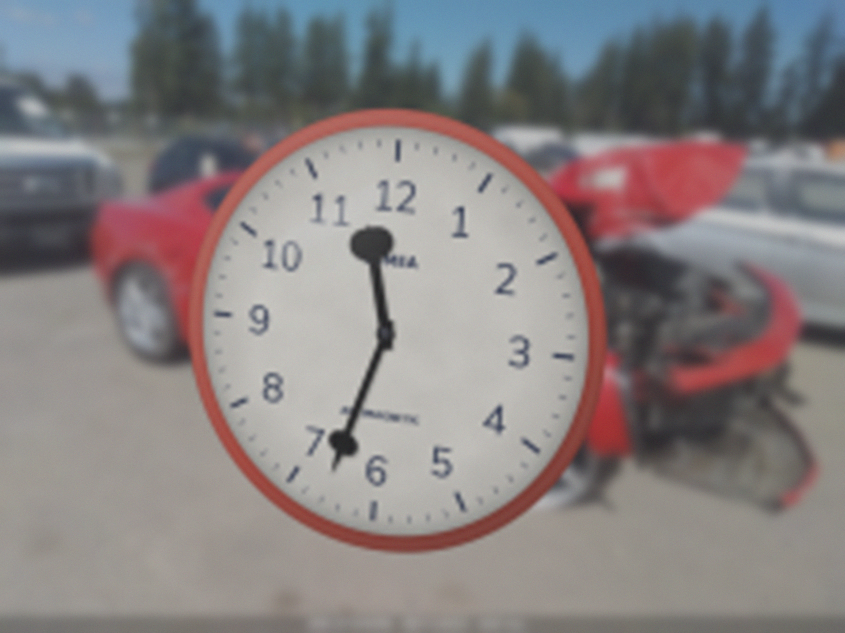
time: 11:33
